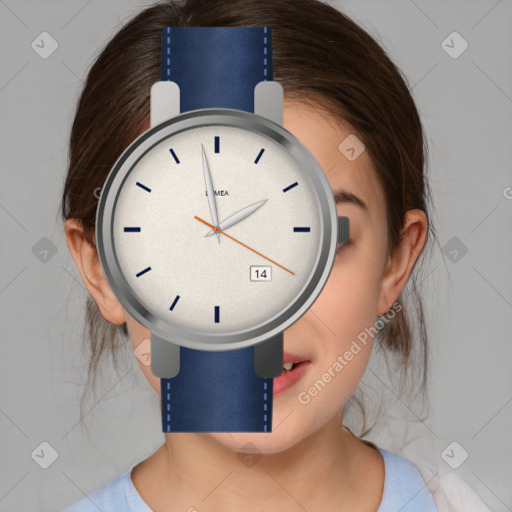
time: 1:58:20
